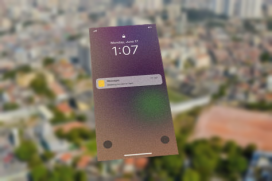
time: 1:07
